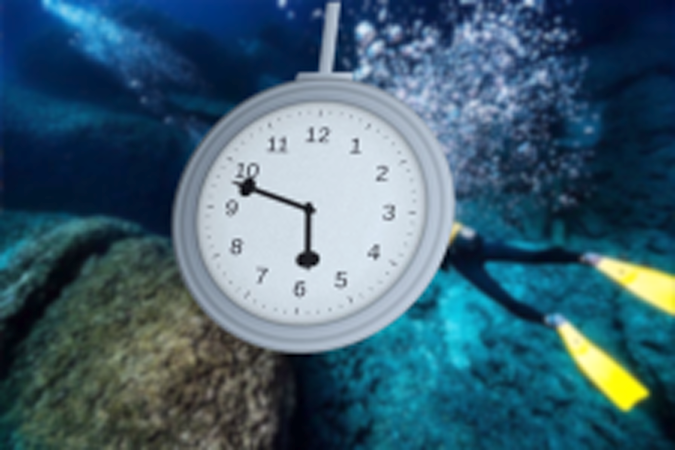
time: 5:48
